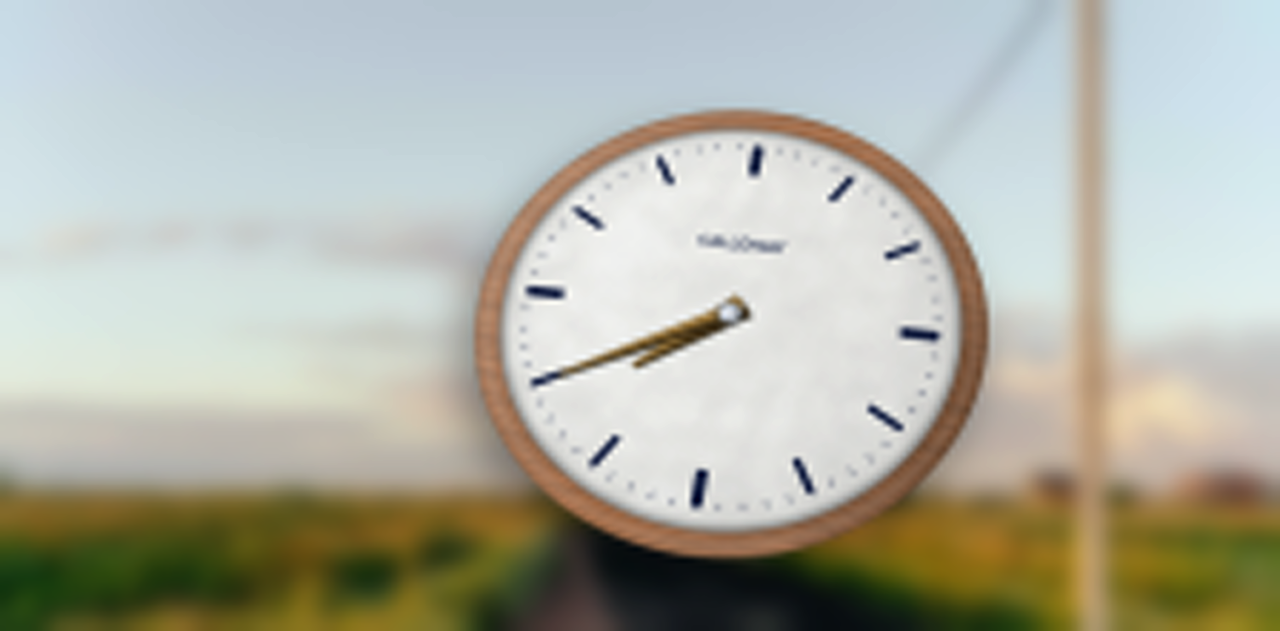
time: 7:40
